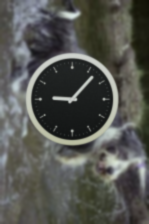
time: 9:07
